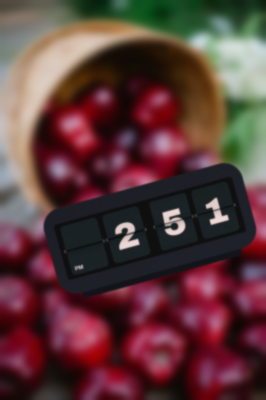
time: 2:51
